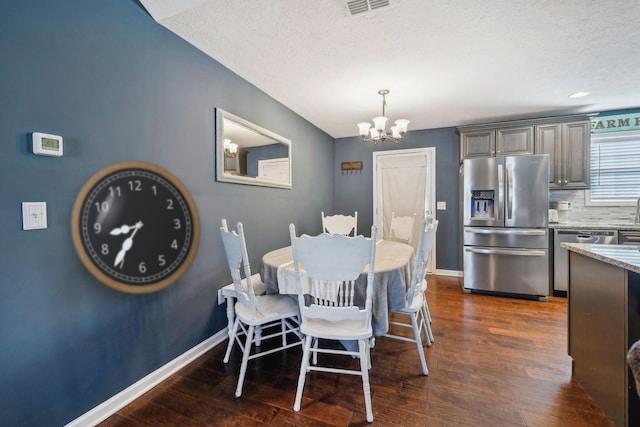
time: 8:36
